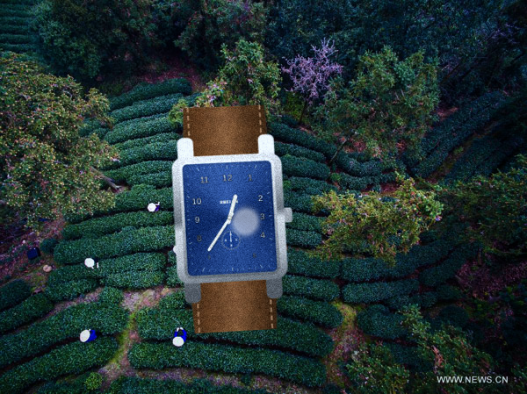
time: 12:36
